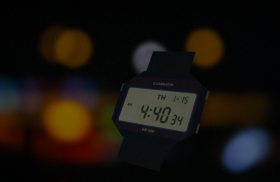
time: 4:40:34
